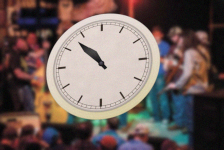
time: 10:53
